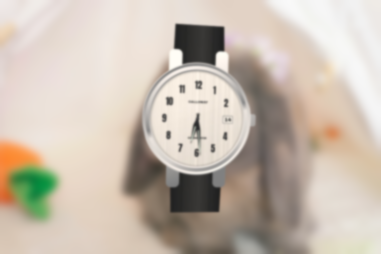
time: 6:29
